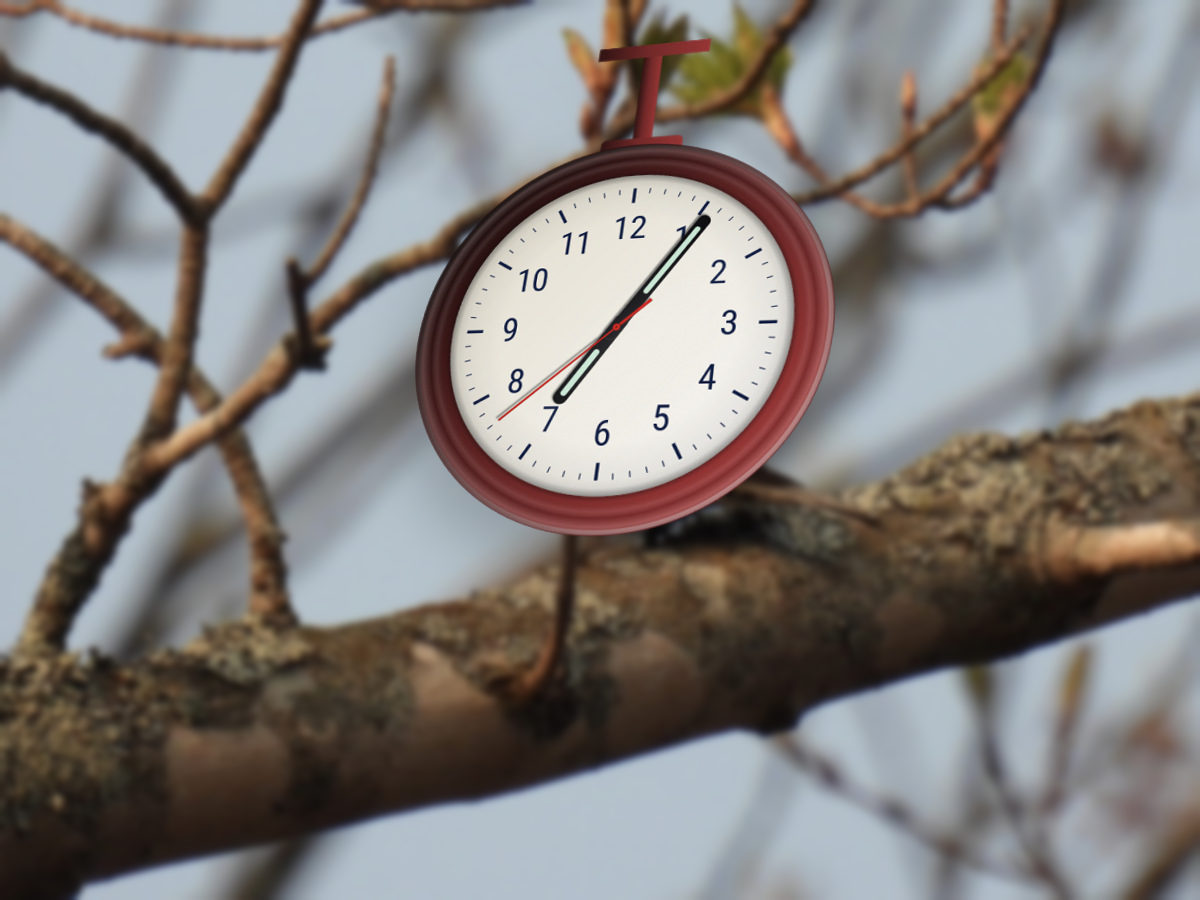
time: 7:05:38
